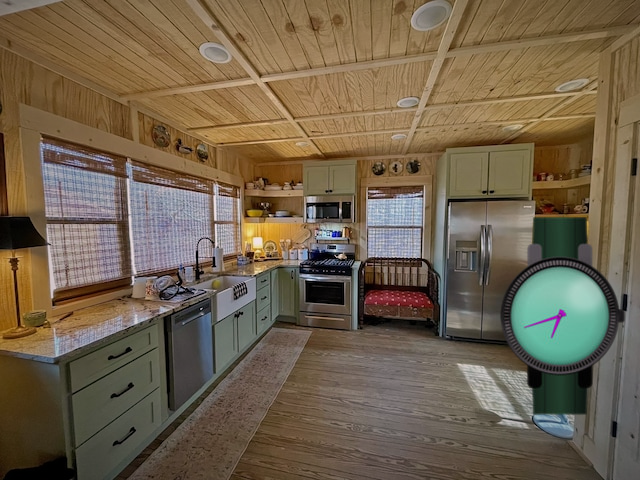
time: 6:42
